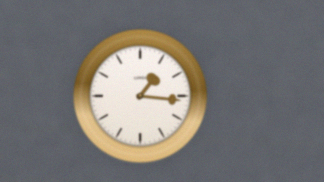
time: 1:16
